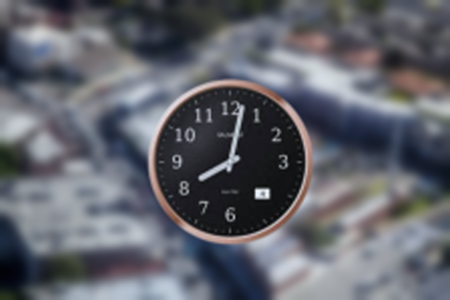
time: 8:02
